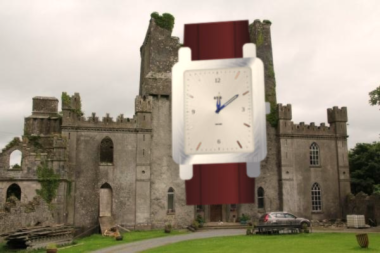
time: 12:09
